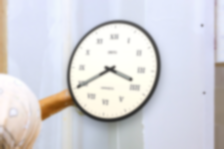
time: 3:40
